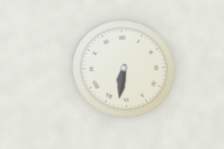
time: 6:32
